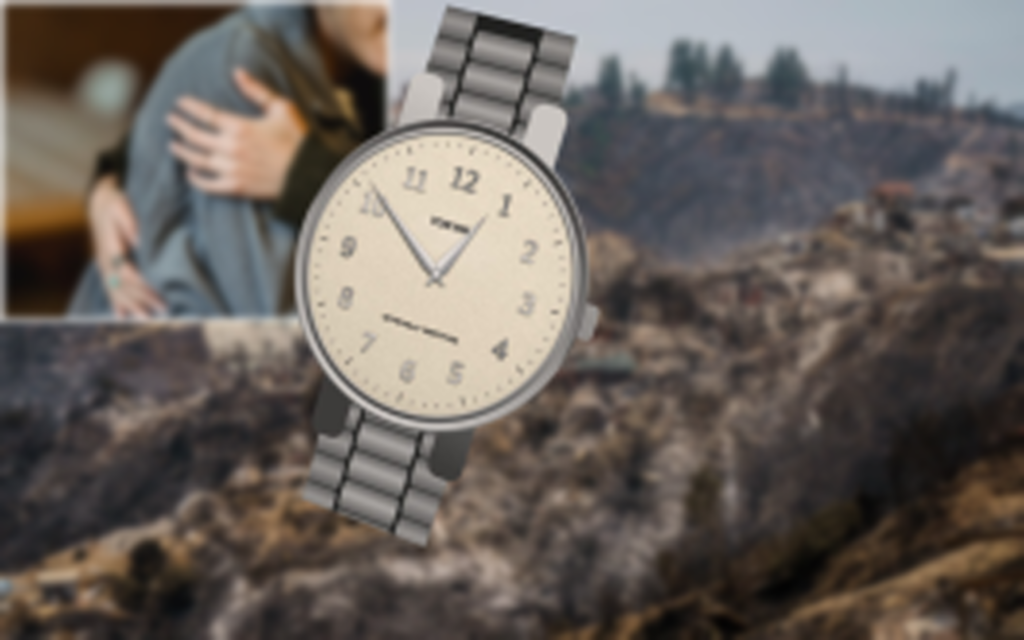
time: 12:51
